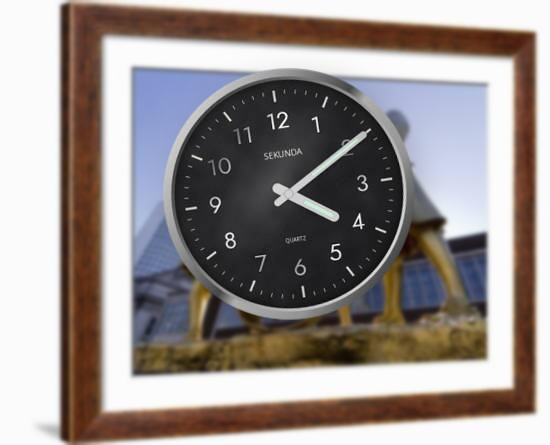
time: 4:10
